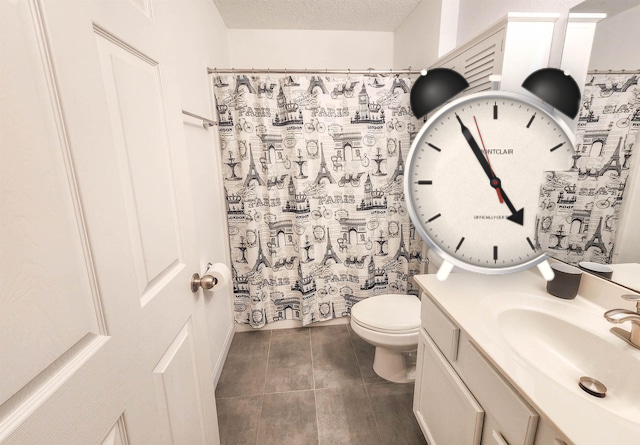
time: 4:54:57
